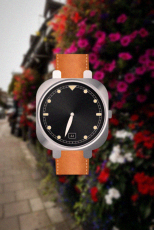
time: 6:33
